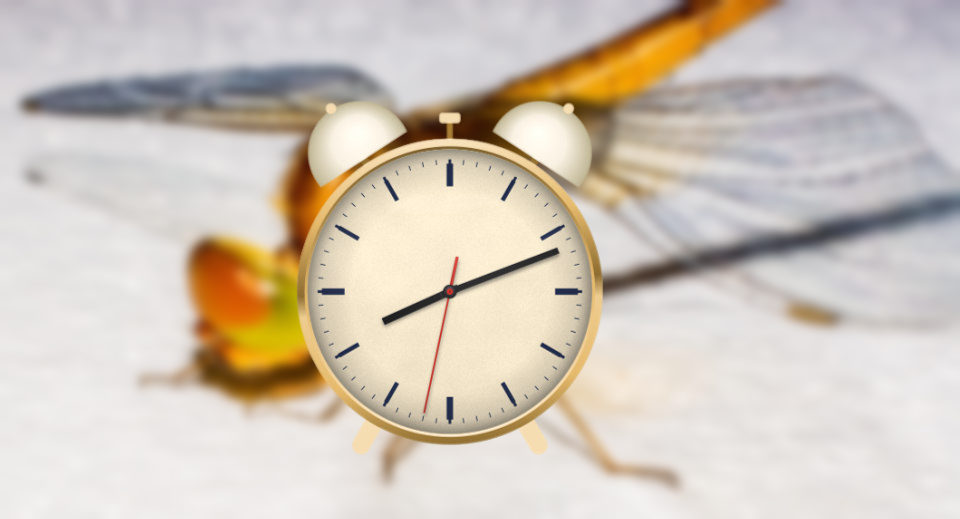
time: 8:11:32
